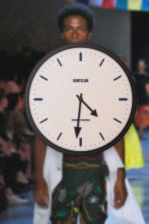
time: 4:31
